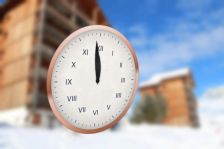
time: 11:59
